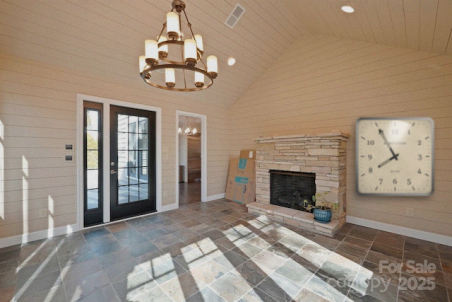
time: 7:55
